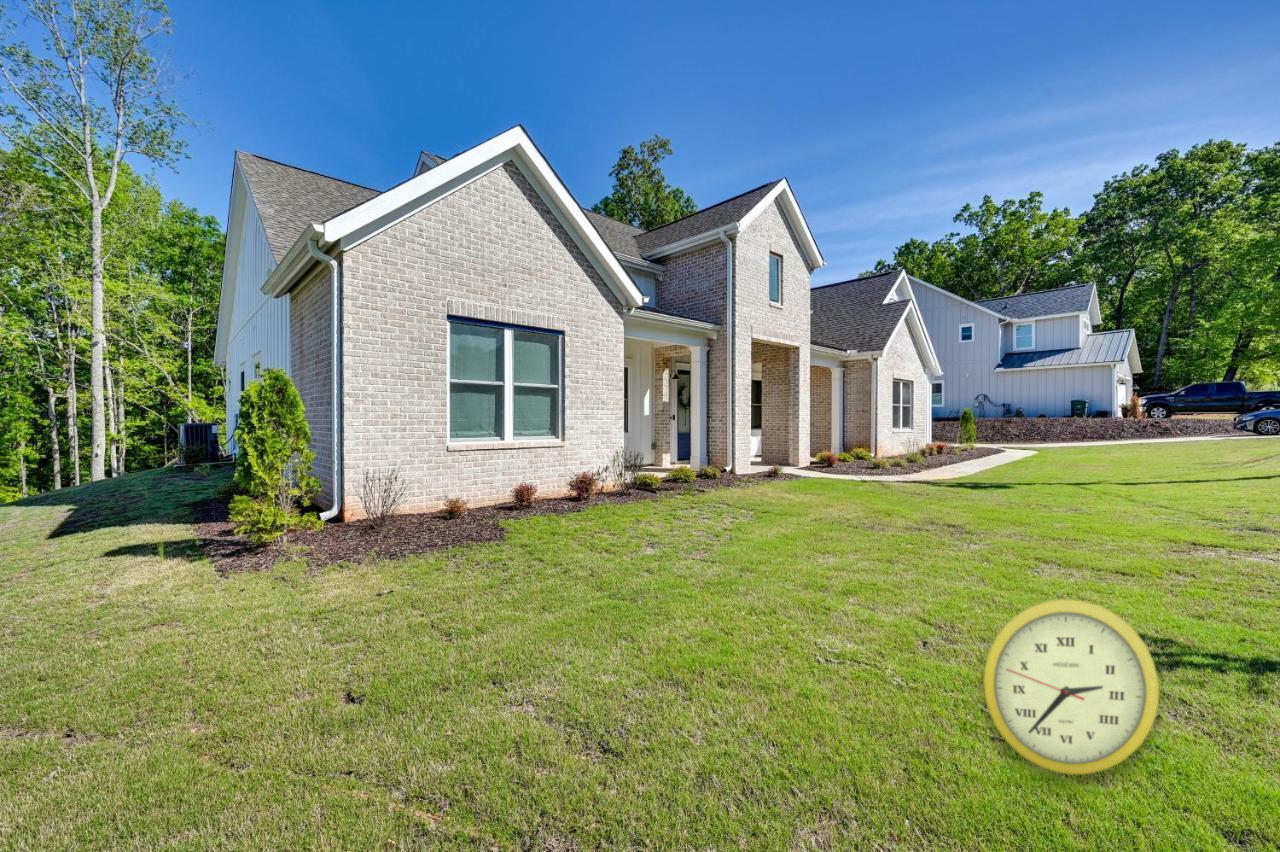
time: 2:36:48
